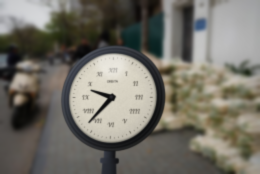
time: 9:37
